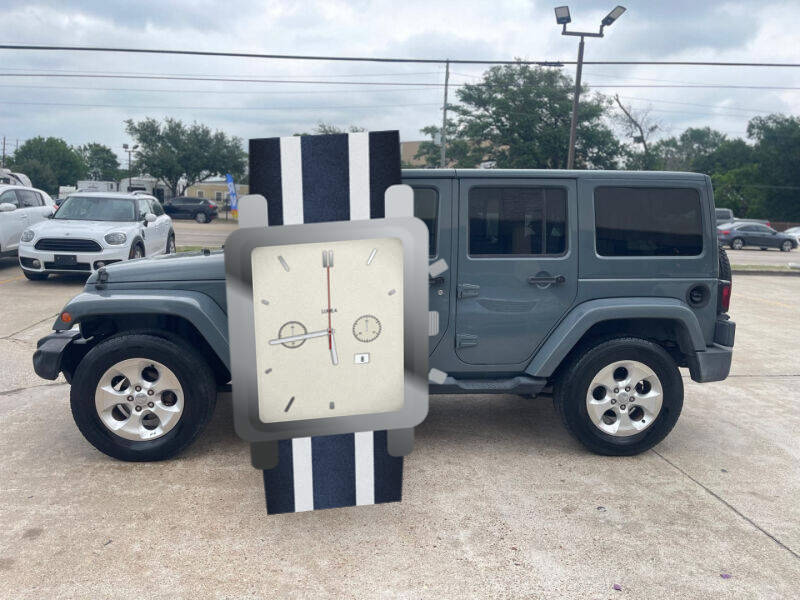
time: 5:44
